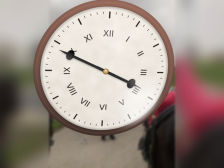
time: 3:49
